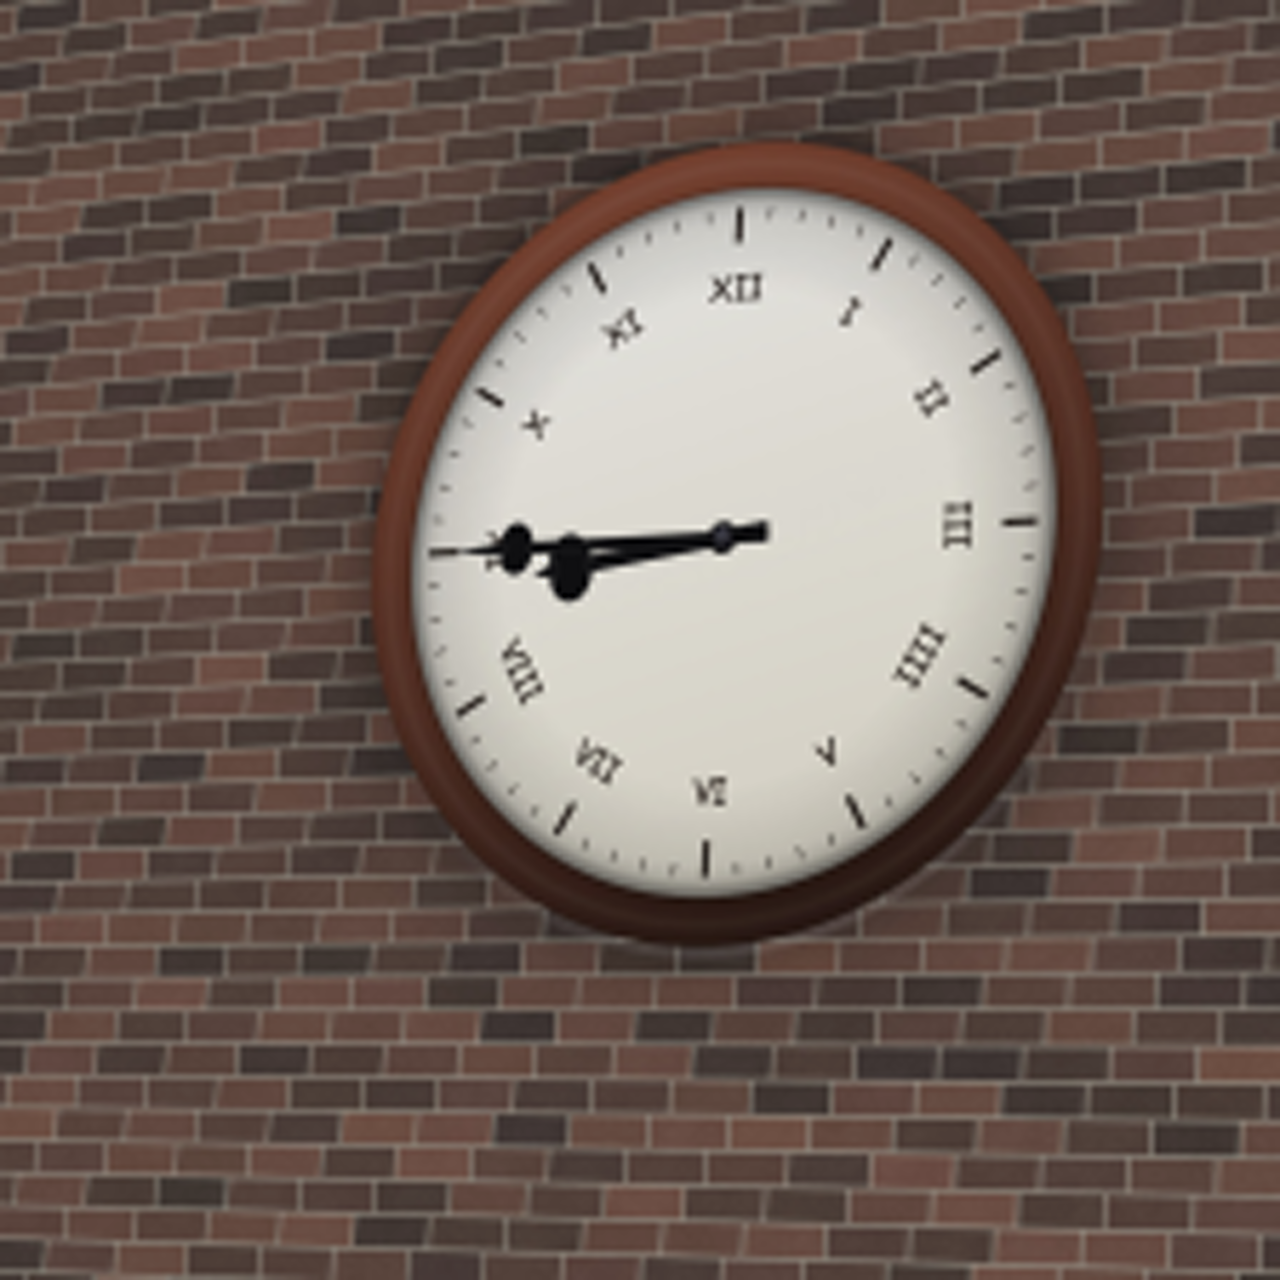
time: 8:45
